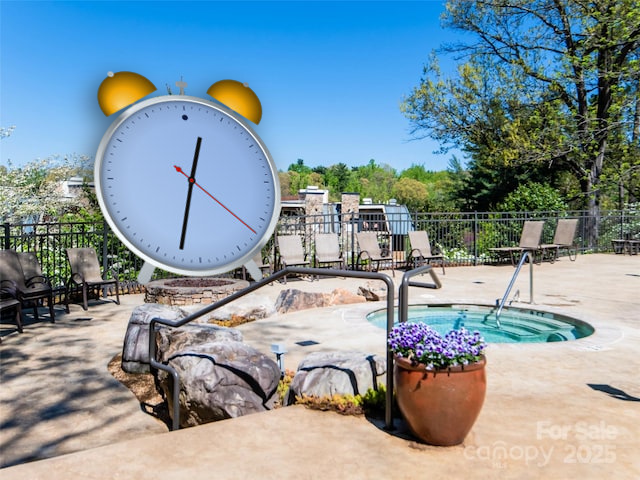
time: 12:32:22
